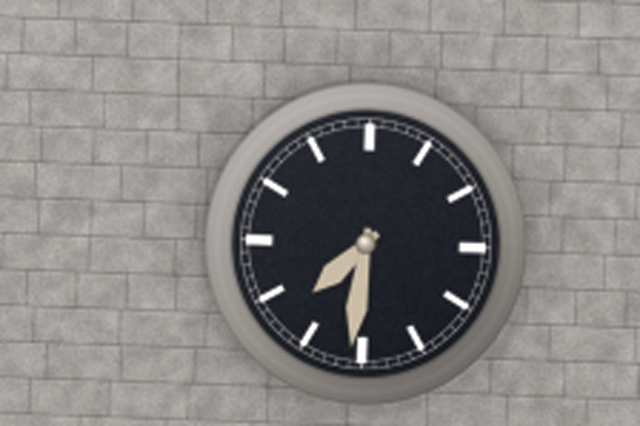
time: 7:31
